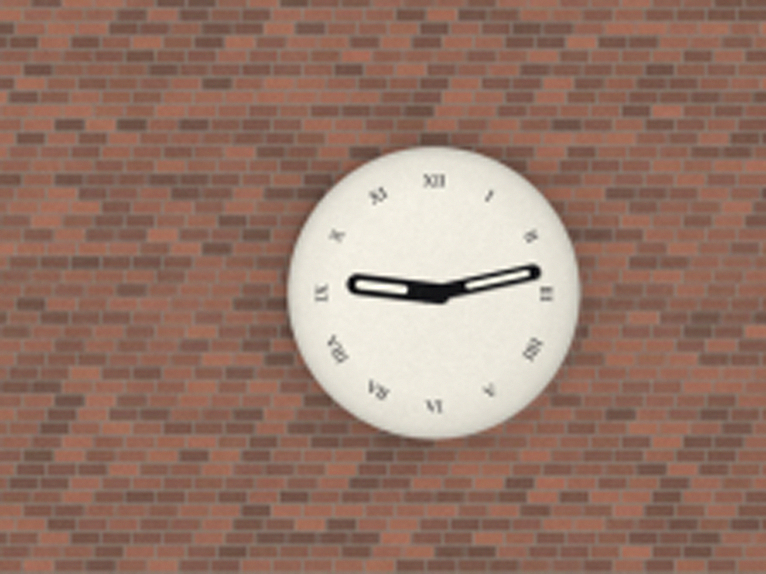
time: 9:13
